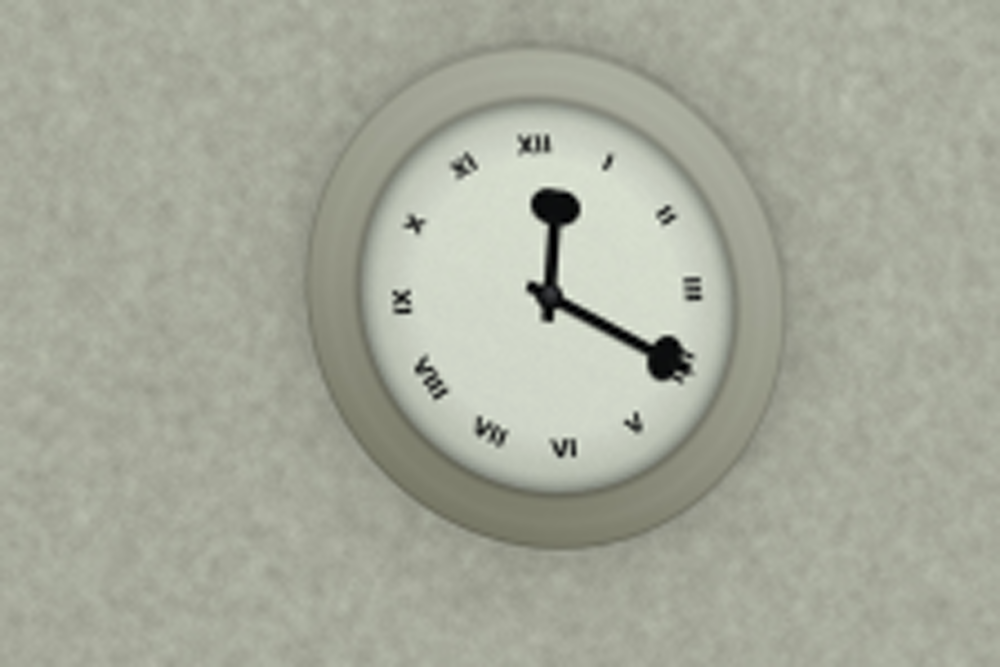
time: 12:20
